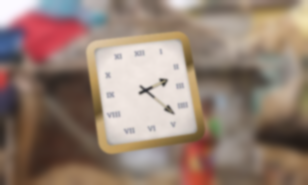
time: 2:23
